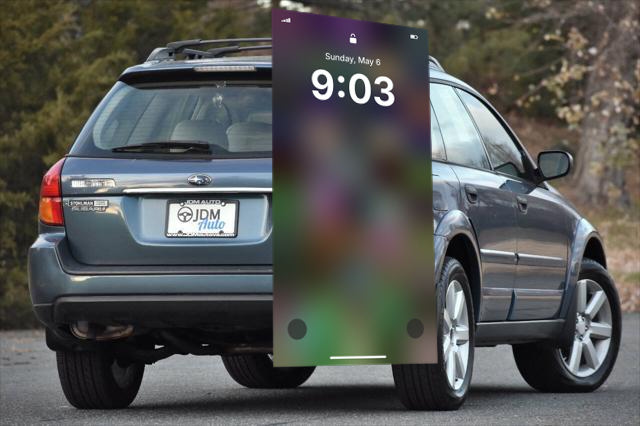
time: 9:03
